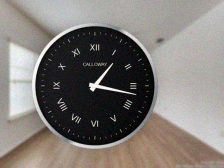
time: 1:17
